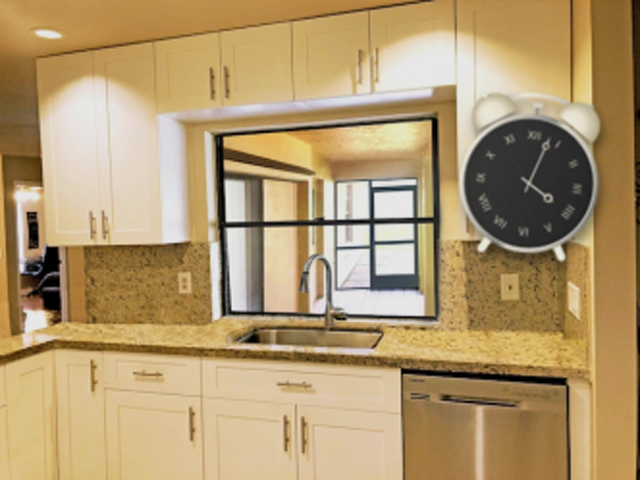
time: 4:03
